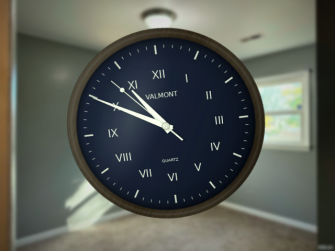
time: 10:49:53
